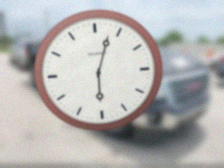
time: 6:03
